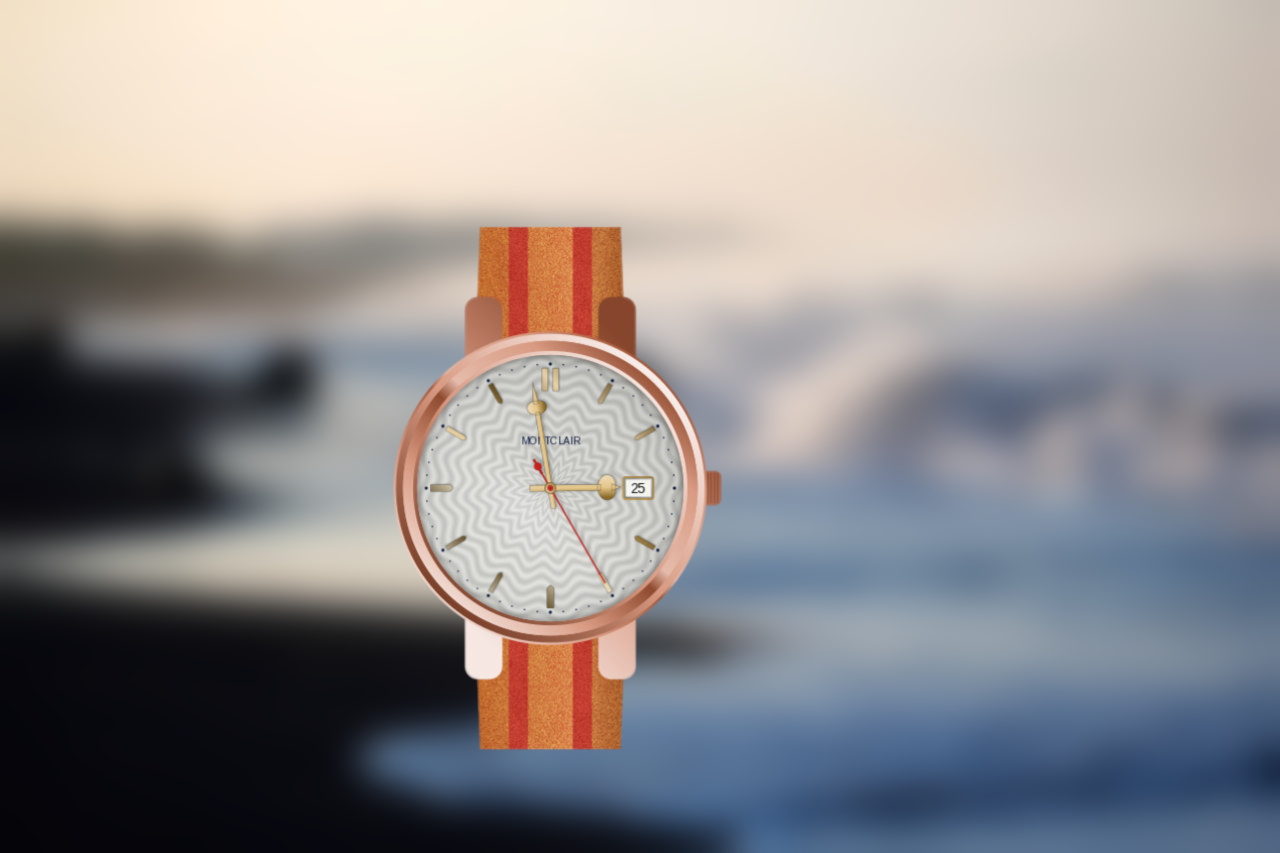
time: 2:58:25
